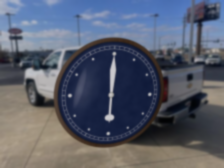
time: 6:00
